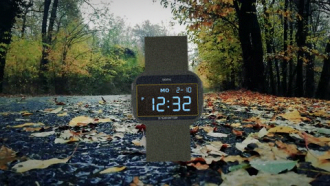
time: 12:32
